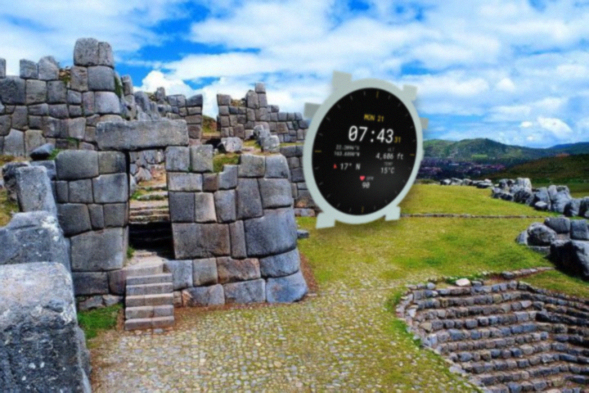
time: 7:43
